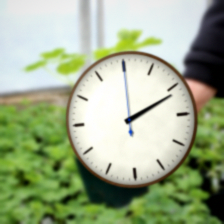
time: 2:11:00
